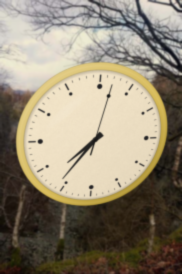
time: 7:36:02
